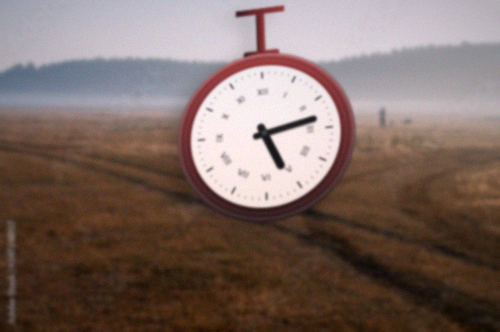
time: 5:13
